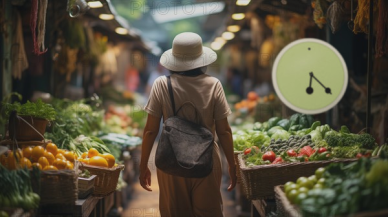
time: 6:23
